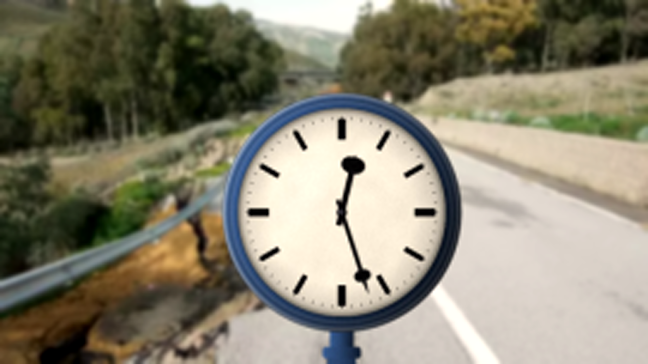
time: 12:27
